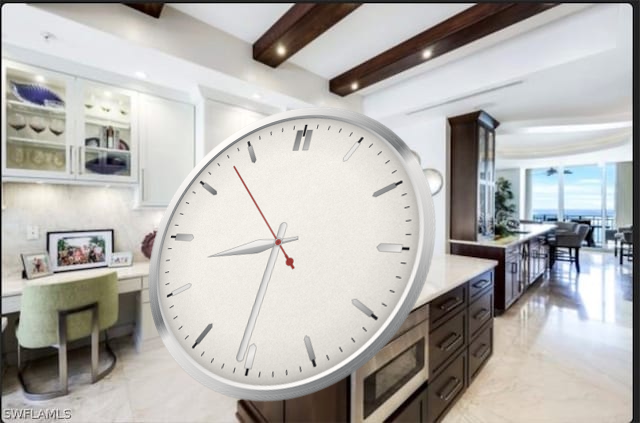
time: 8:30:53
